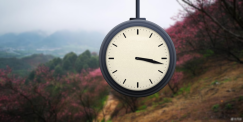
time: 3:17
